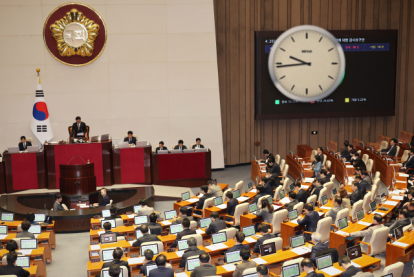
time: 9:44
